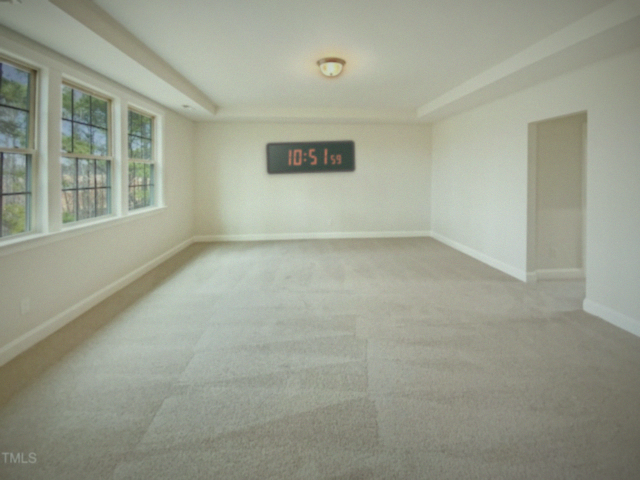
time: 10:51
